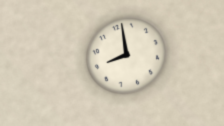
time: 9:02
